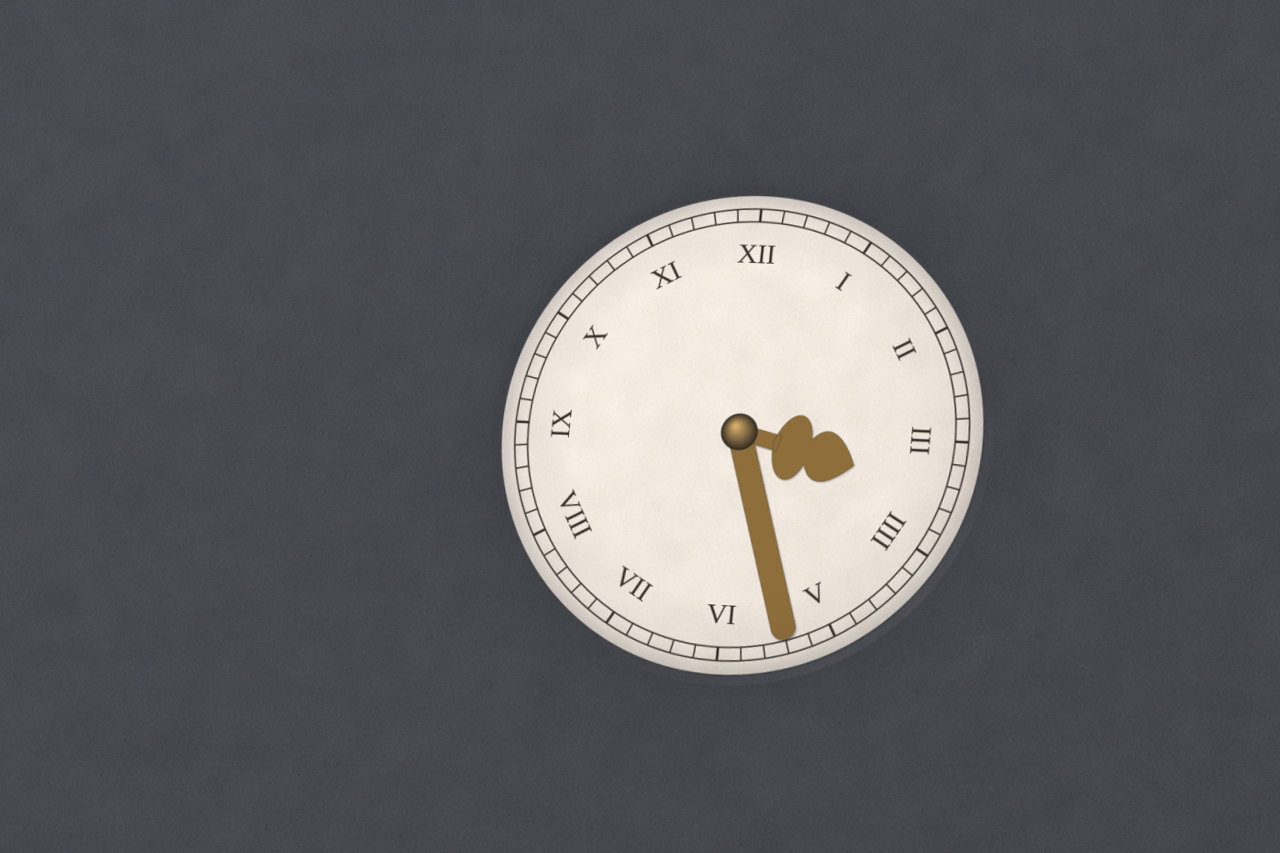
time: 3:27
